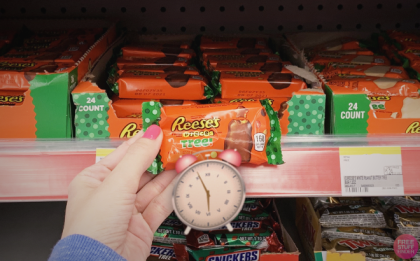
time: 5:56
